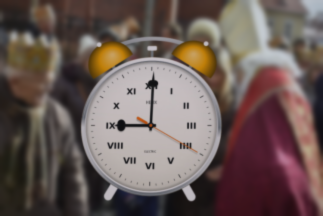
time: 9:00:20
